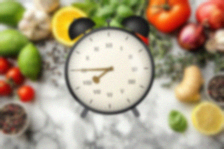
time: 7:45
